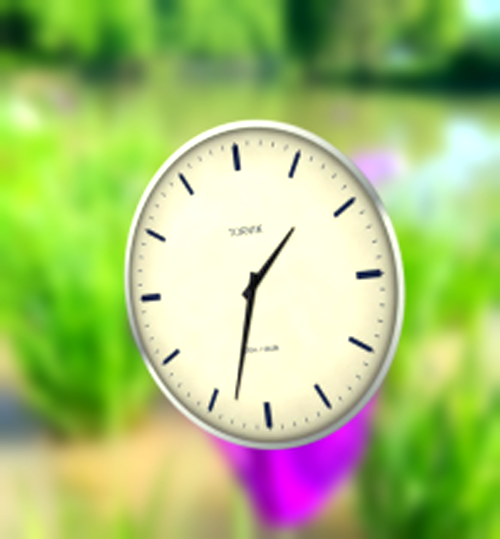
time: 1:33
